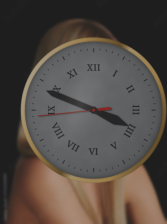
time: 3:48:44
